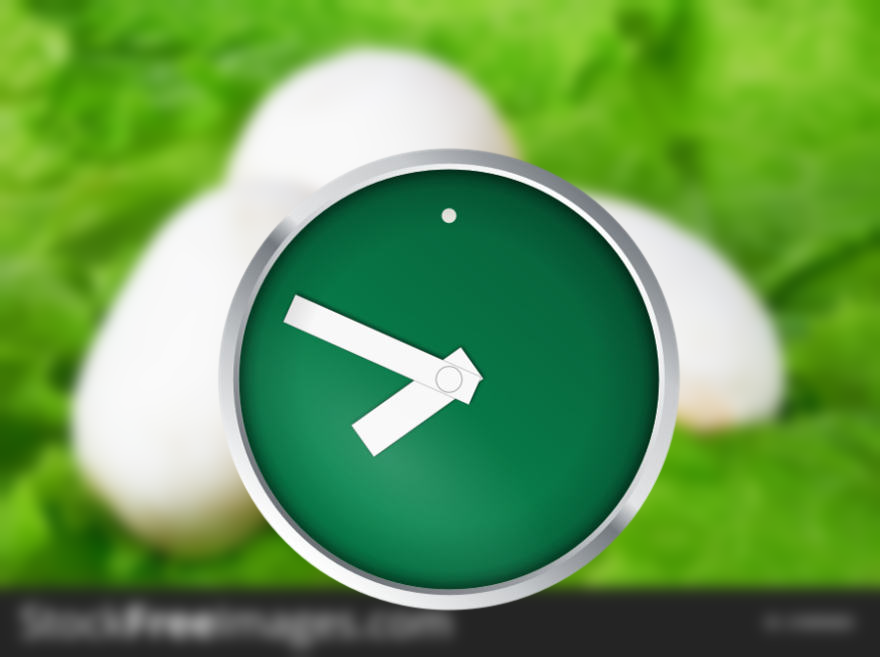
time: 7:49
